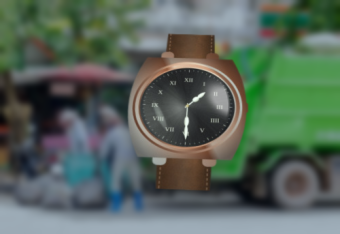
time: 1:30
